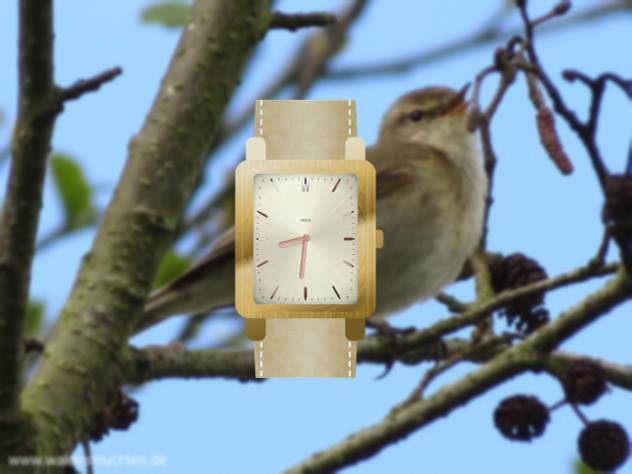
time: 8:31
